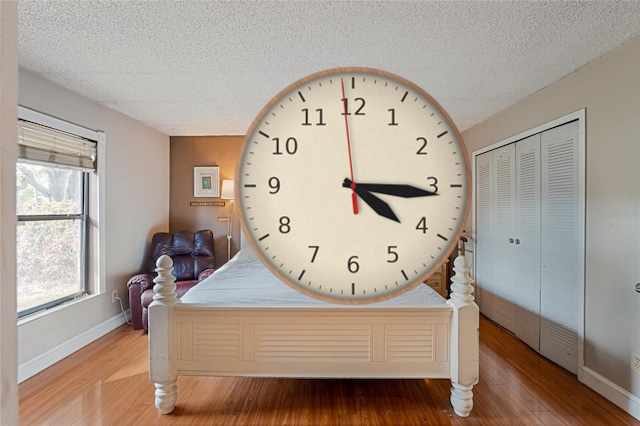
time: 4:15:59
